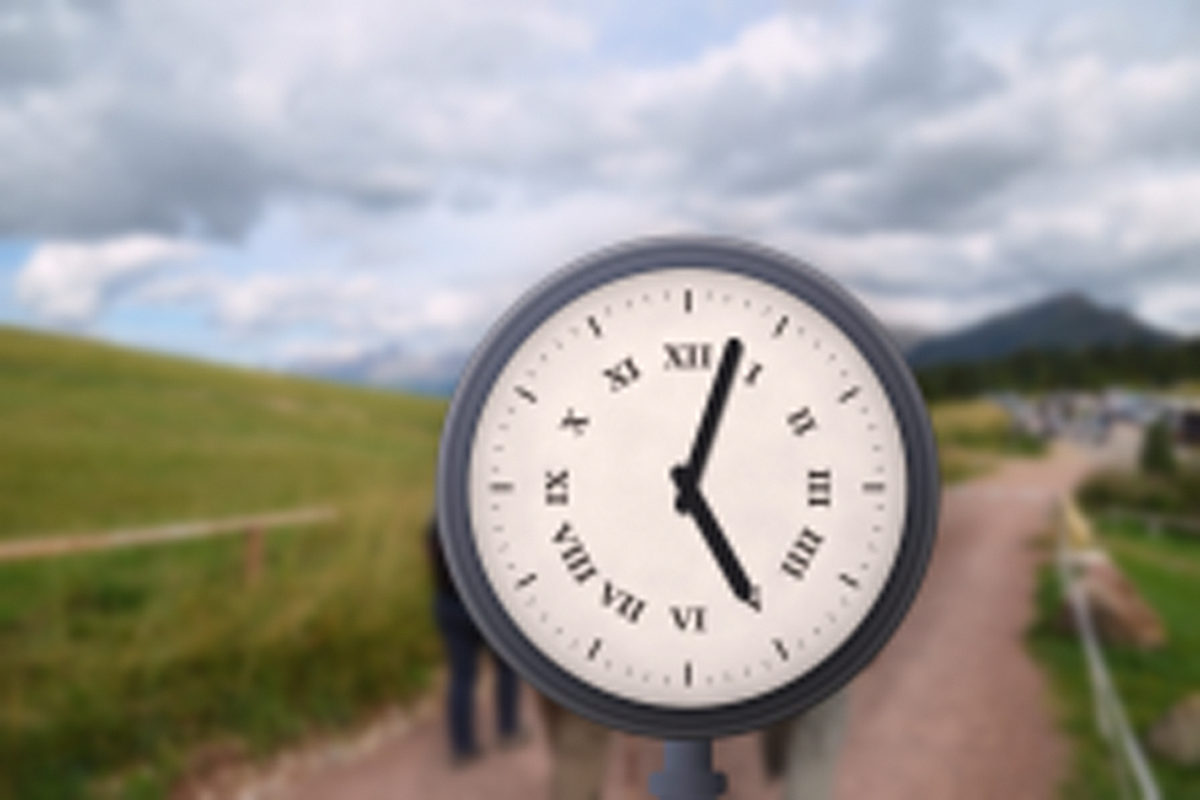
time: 5:03
